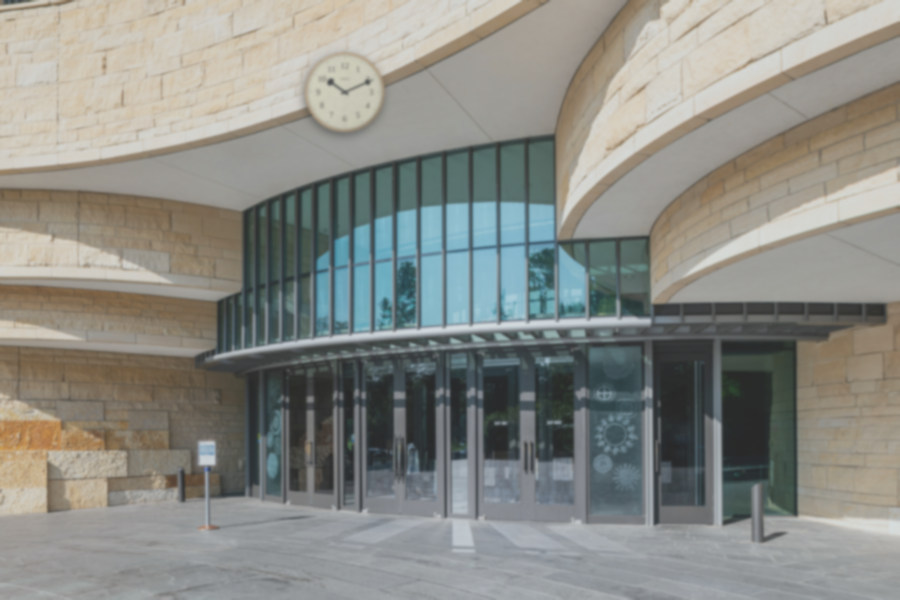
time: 10:11
